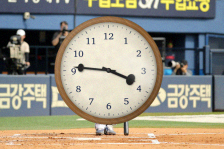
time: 3:46
